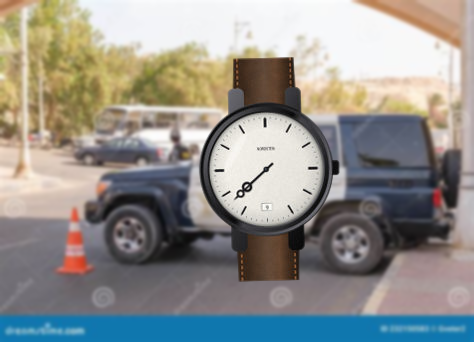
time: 7:38
